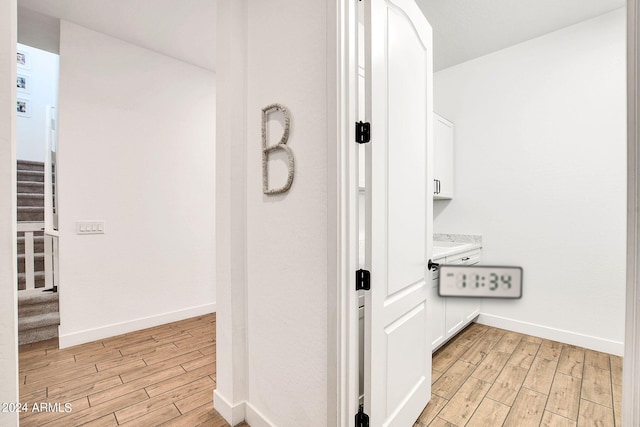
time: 11:34
